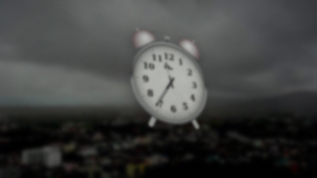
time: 11:36
